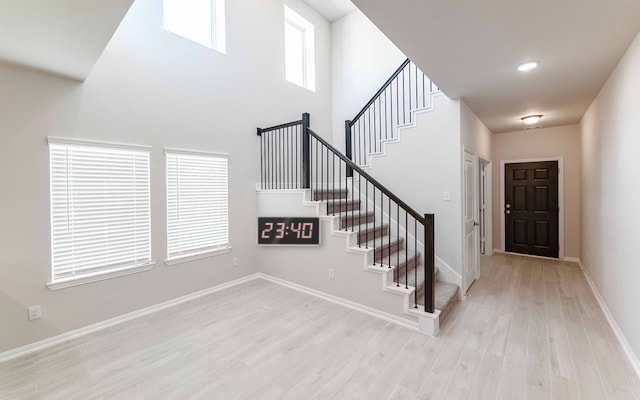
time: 23:40
